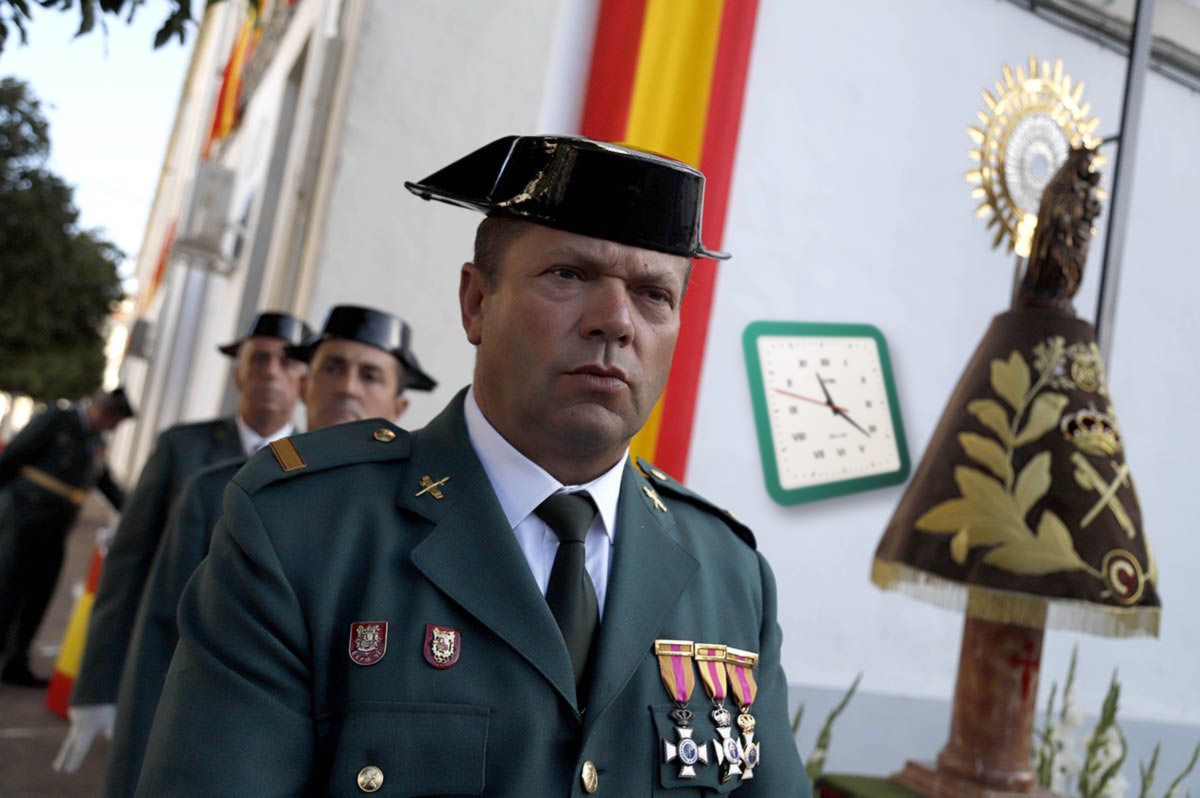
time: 11:21:48
